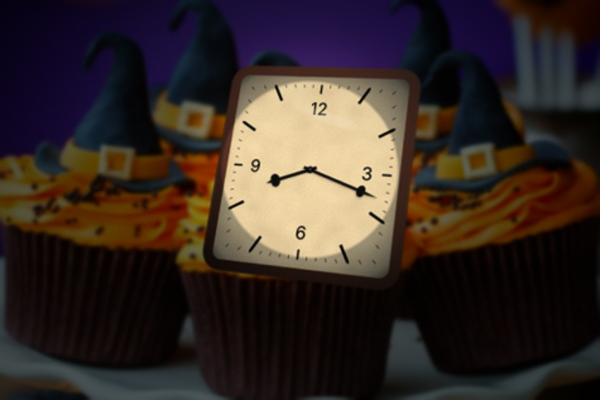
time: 8:18
